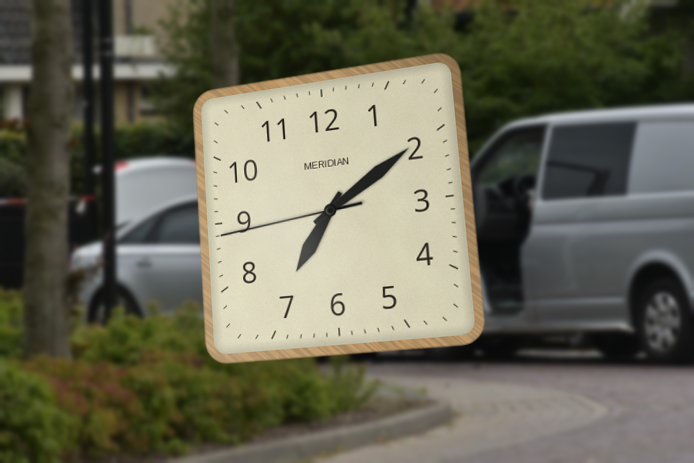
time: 7:09:44
